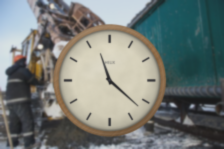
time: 11:22
